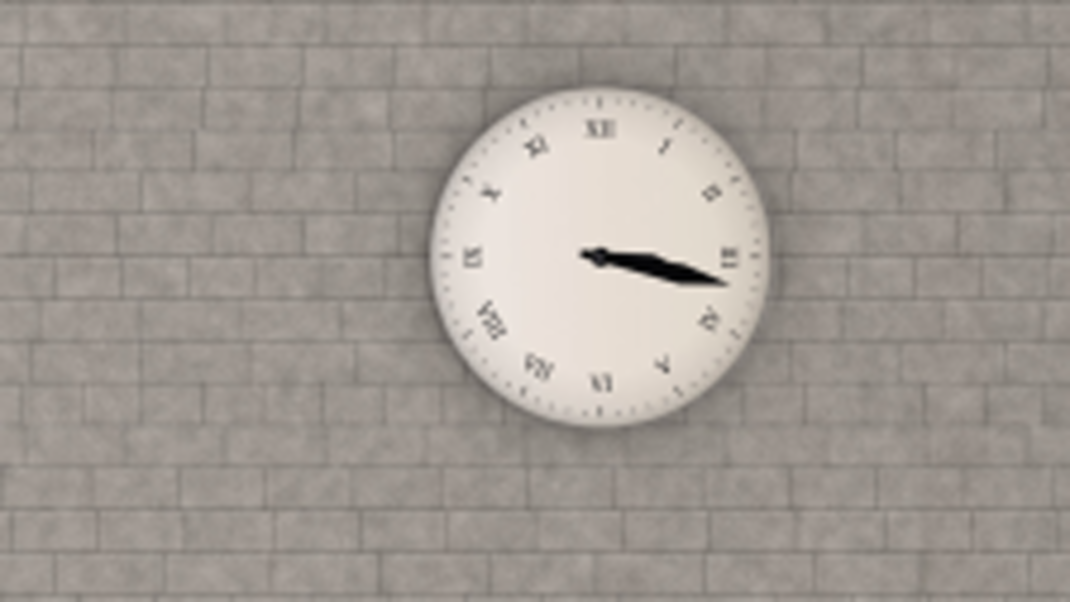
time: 3:17
